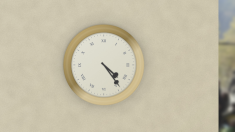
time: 4:24
